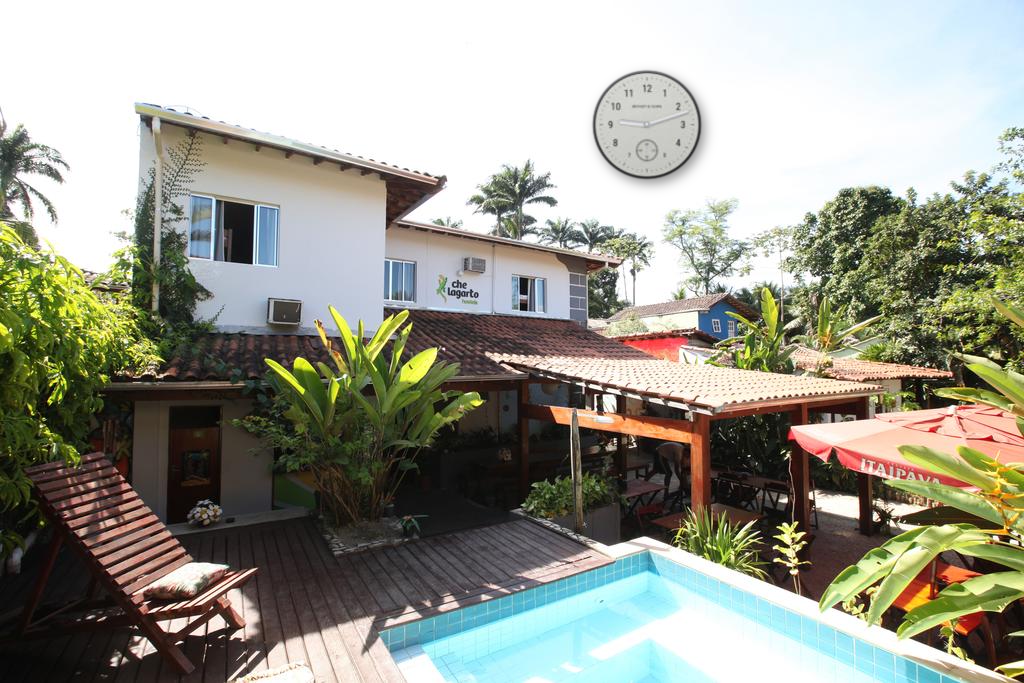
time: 9:12
